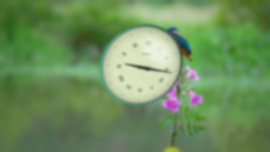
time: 9:16
